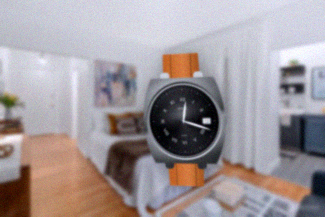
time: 12:18
